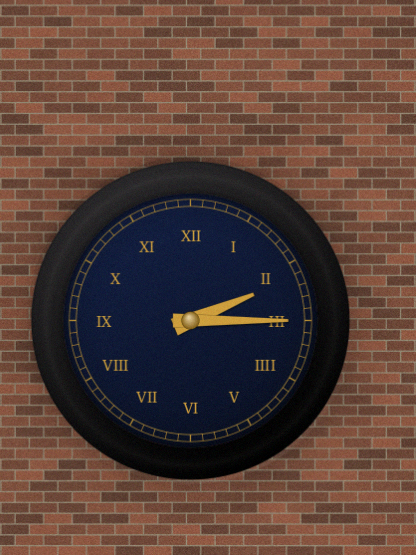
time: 2:15
